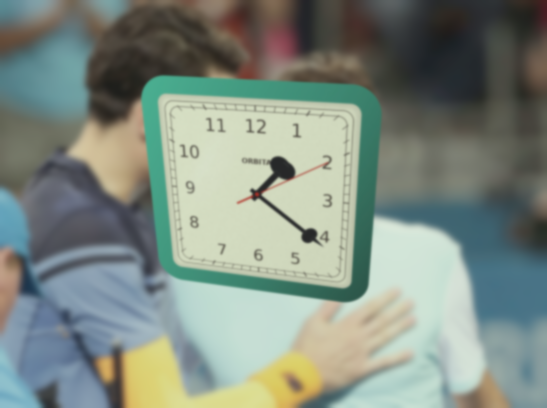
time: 1:21:10
